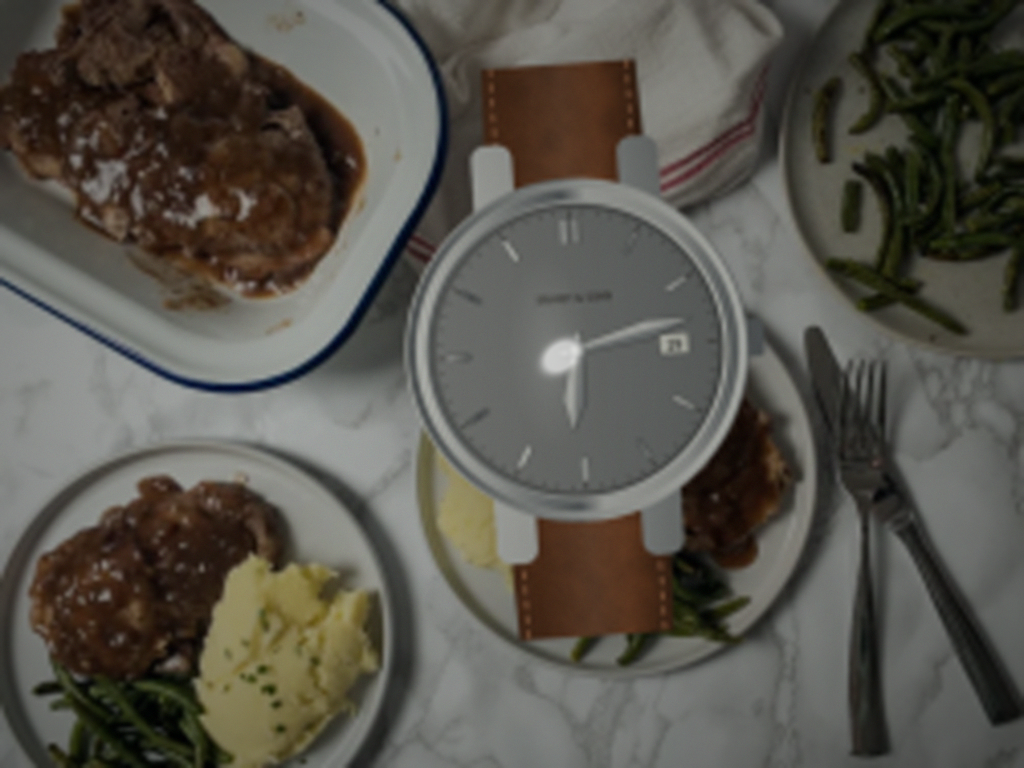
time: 6:13
